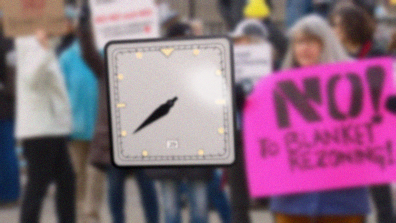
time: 7:39
